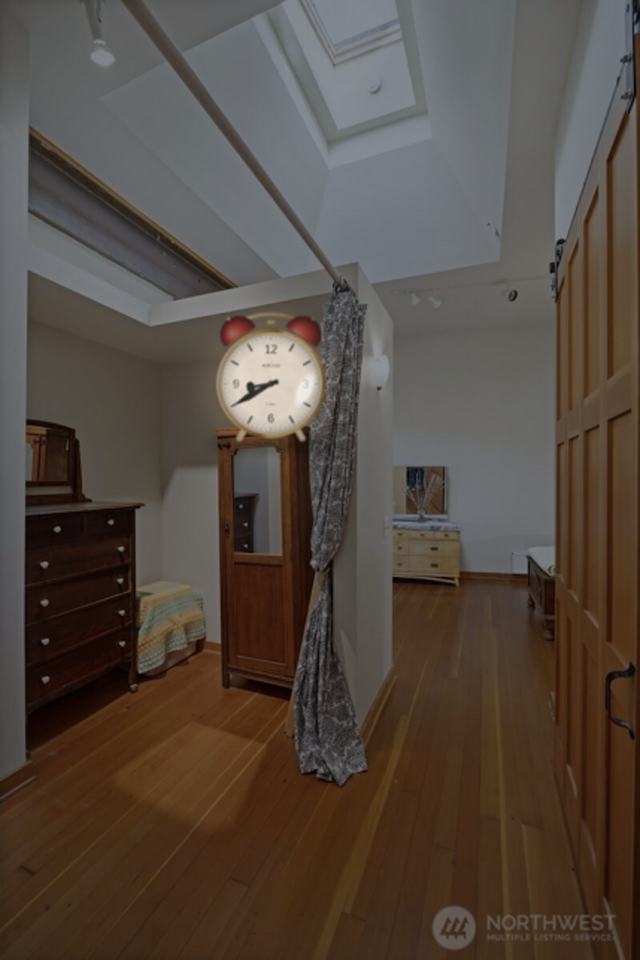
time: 8:40
